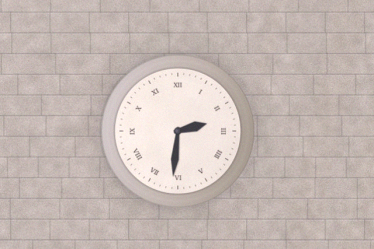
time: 2:31
